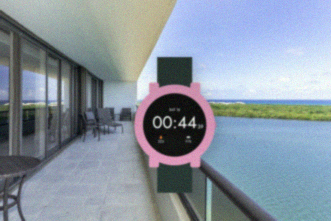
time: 0:44
